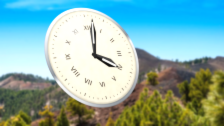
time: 4:02
